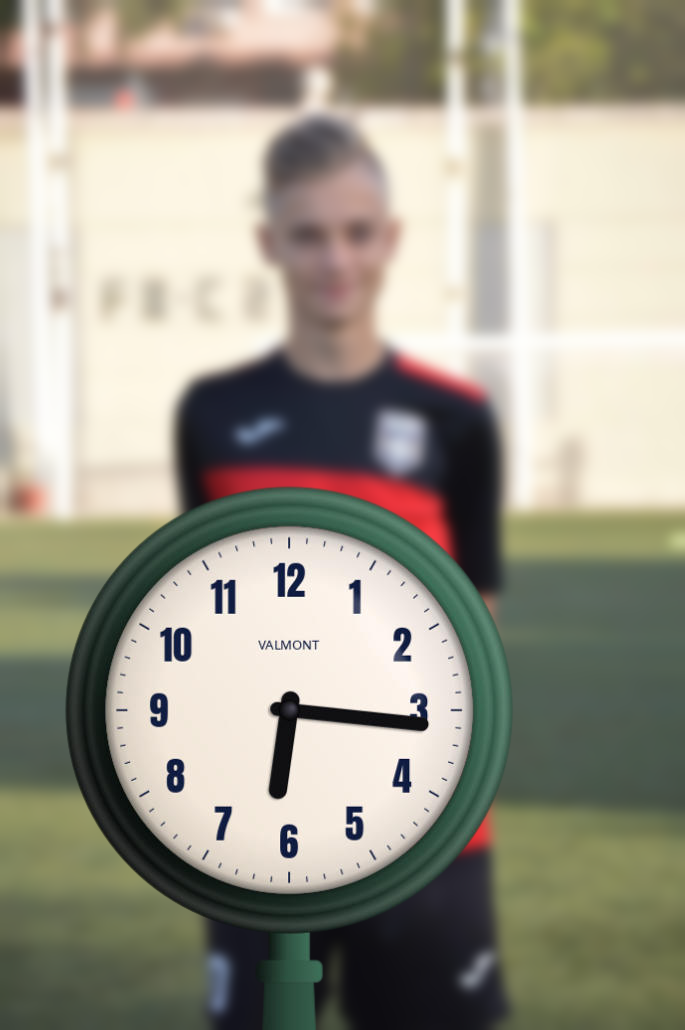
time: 6:16
